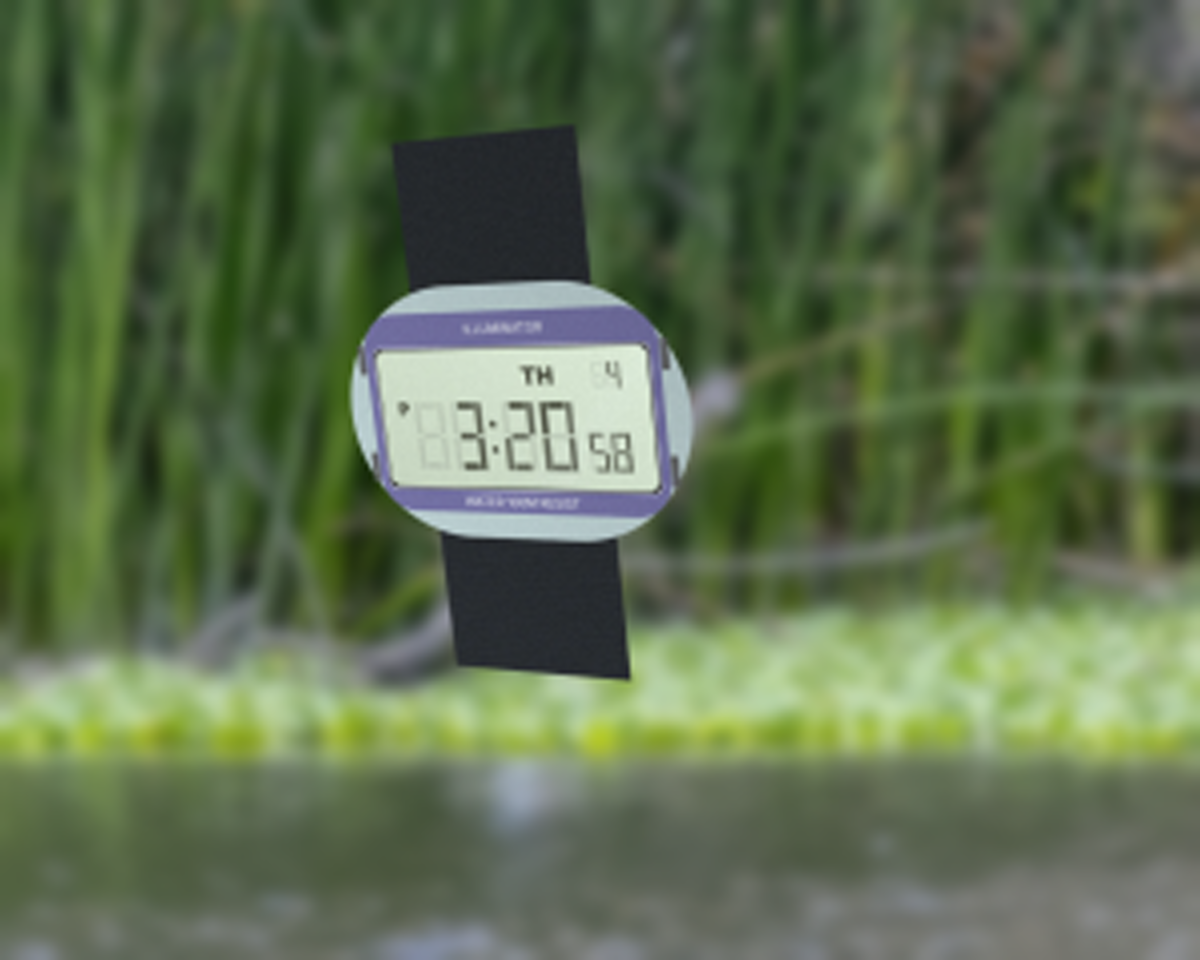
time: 3:20:58
